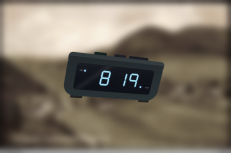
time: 8:19
